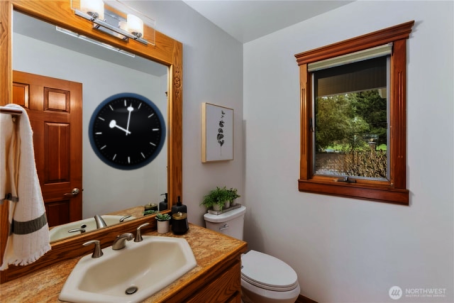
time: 10:02
